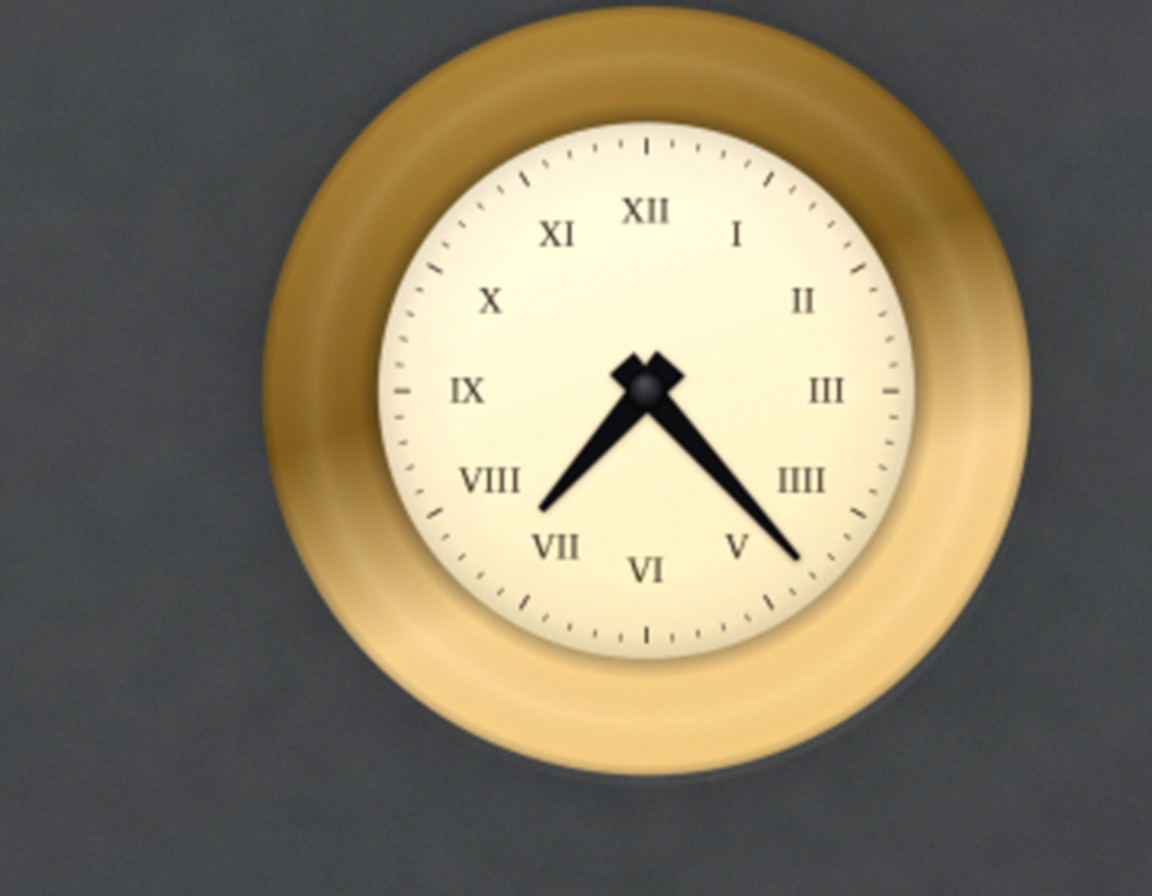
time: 7:23
